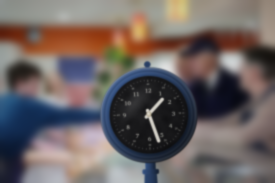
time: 1:27
